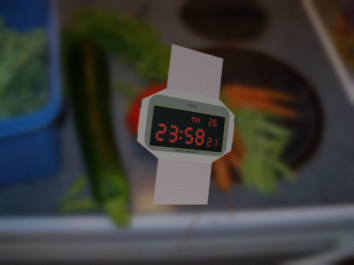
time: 23:58:21
